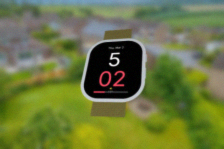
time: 5:02
